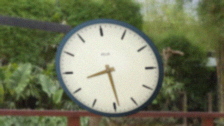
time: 8:29
